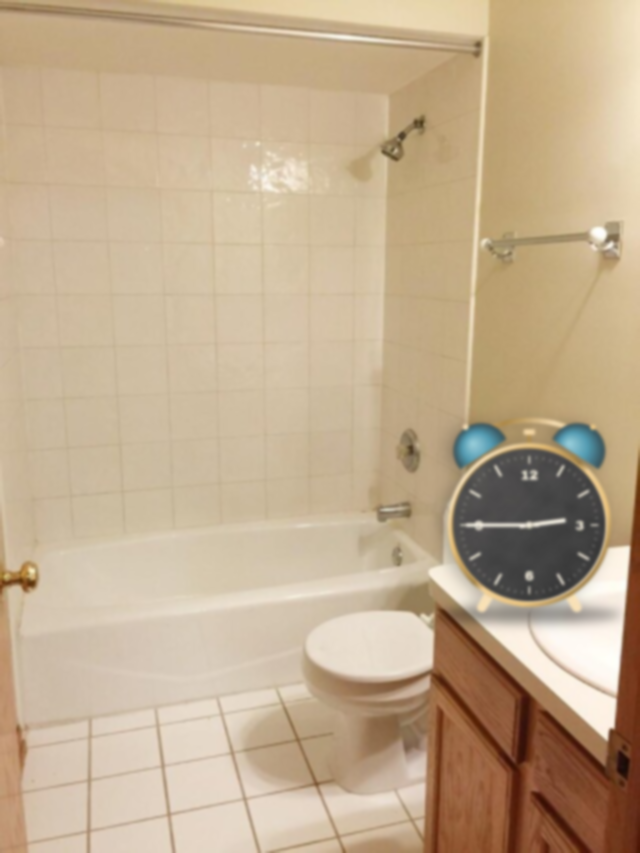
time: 2:45
